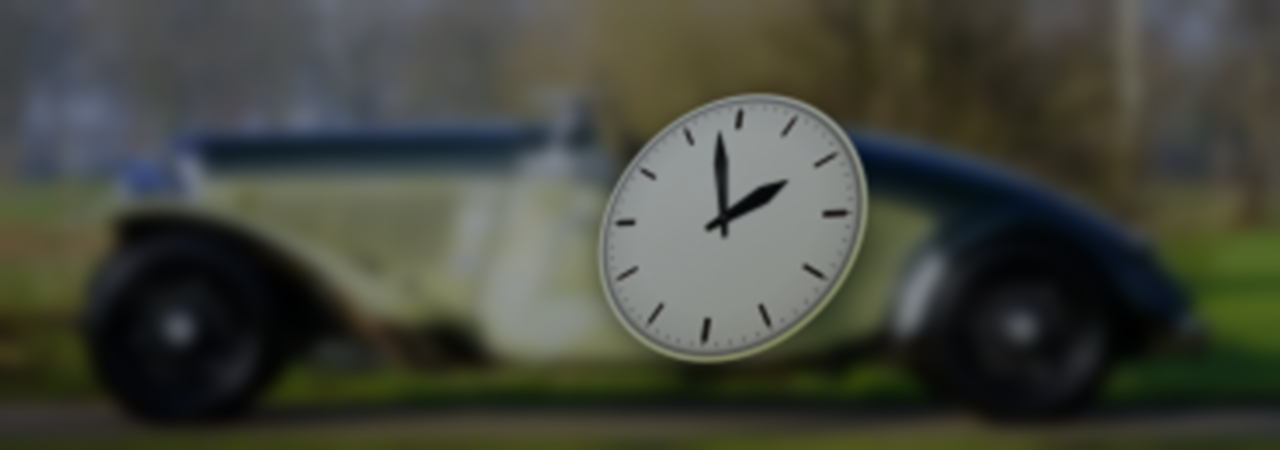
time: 1:58
